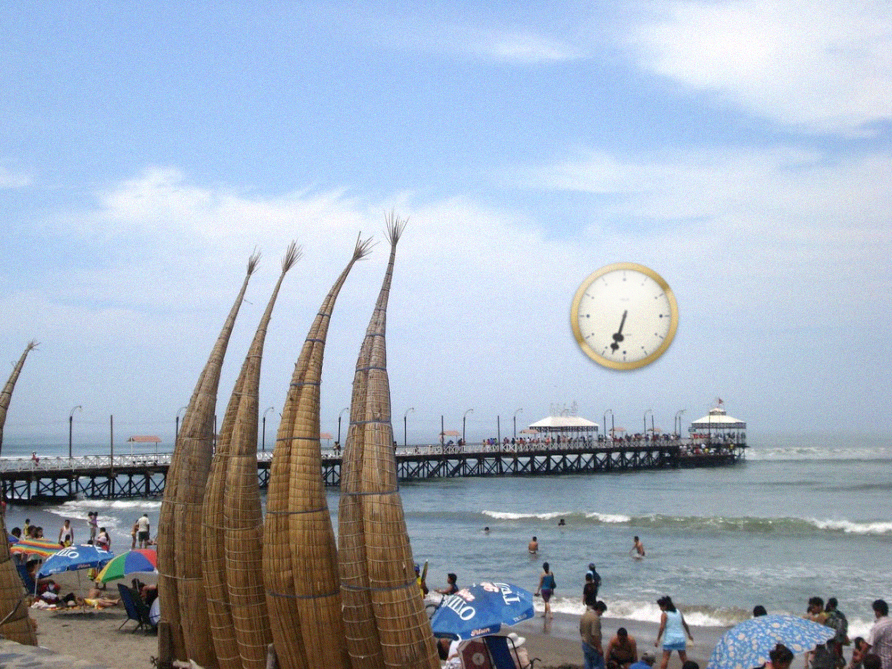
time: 6:33
